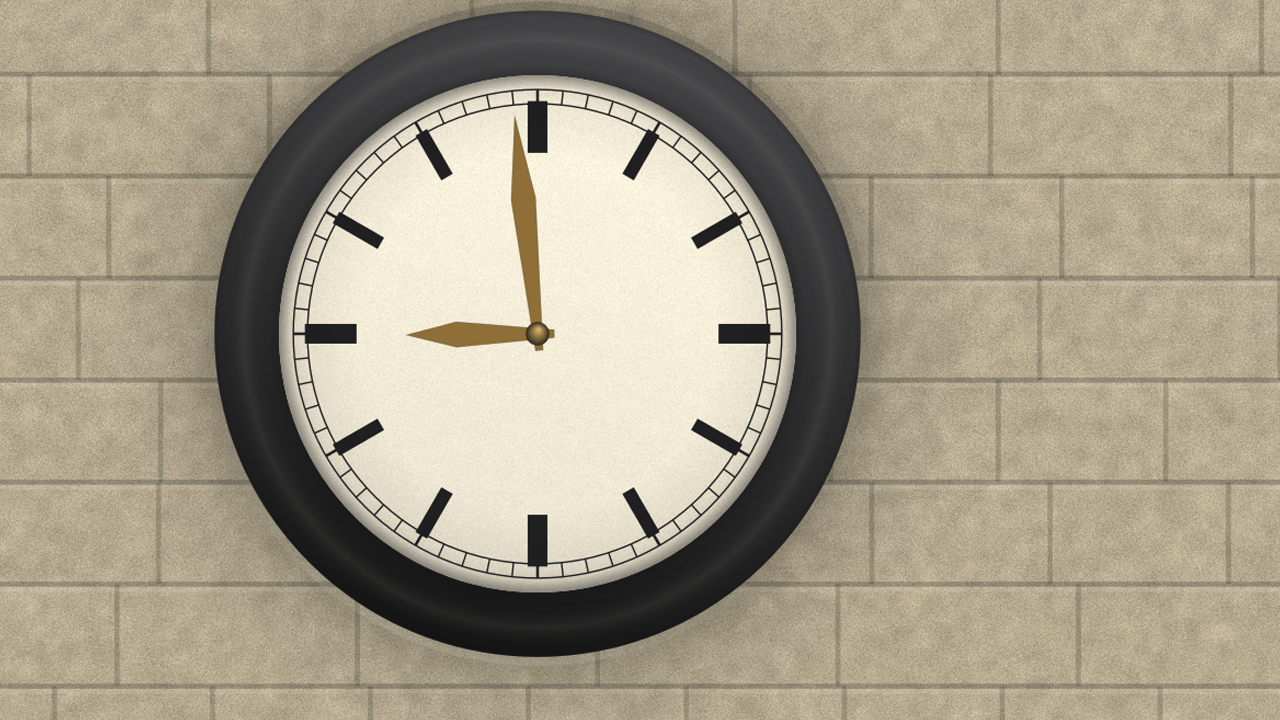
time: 8:59
